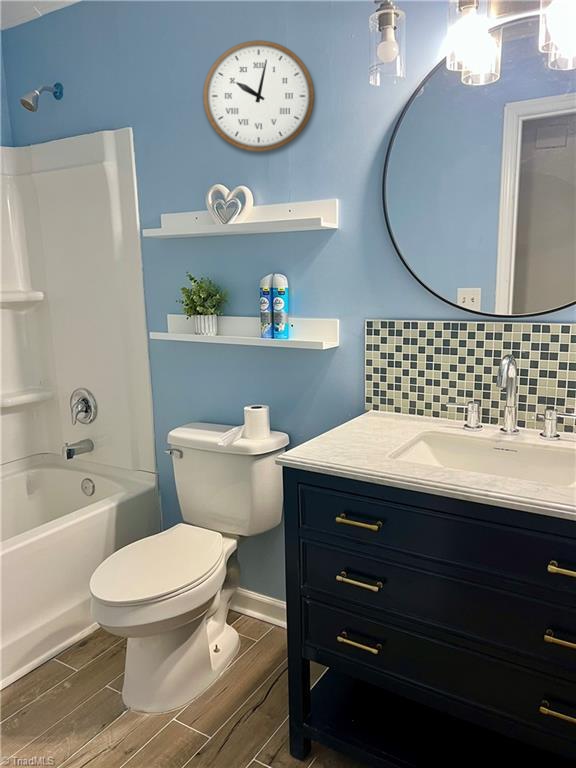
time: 10:02
